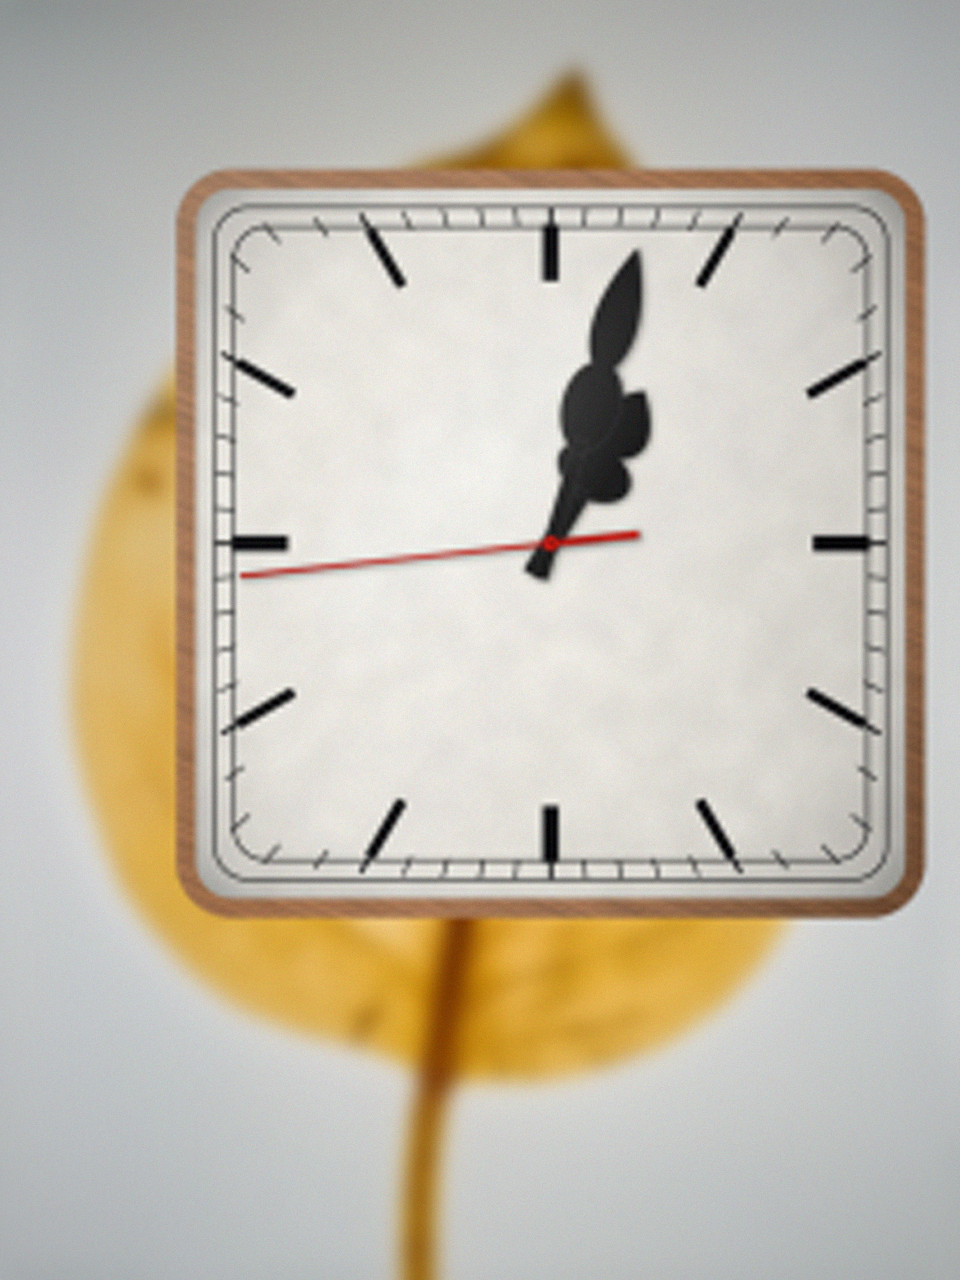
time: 1:02:44
